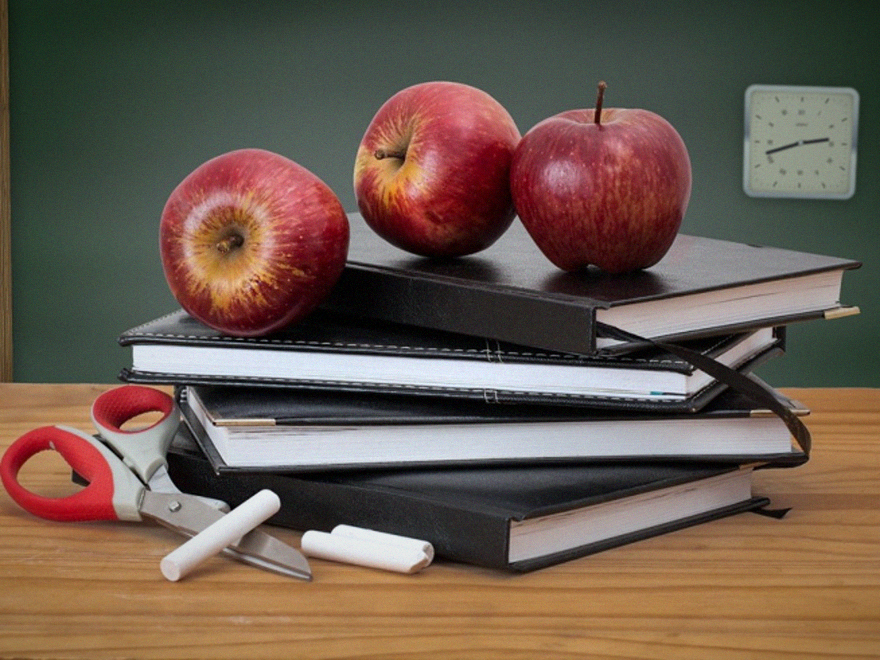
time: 2:42
